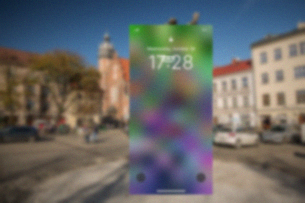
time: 17:28
